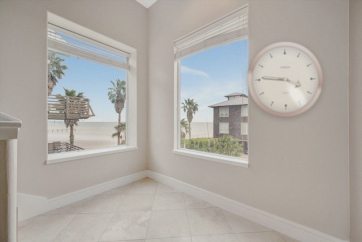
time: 3:46
